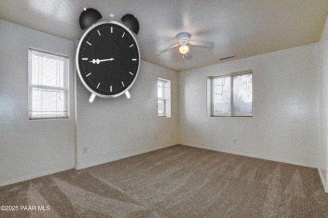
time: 8:44
